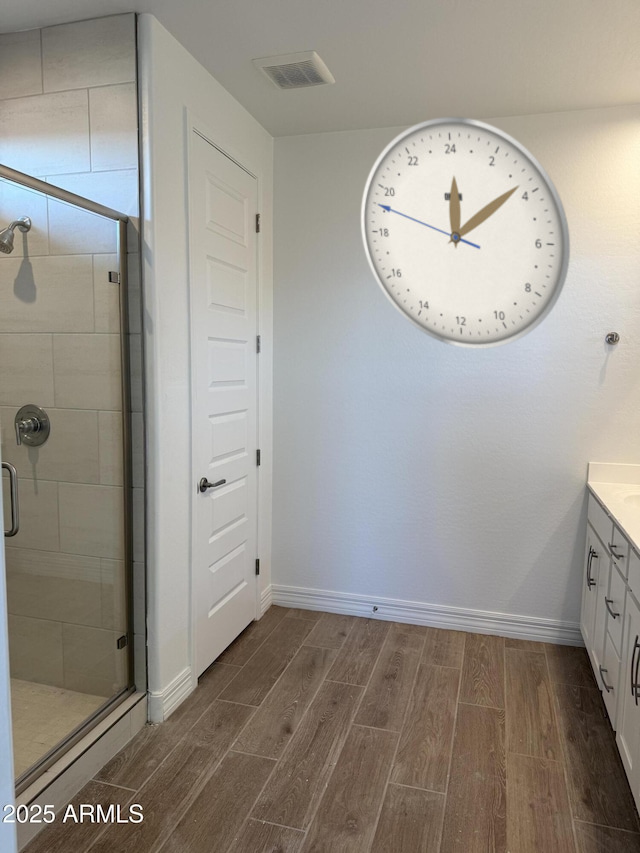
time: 0:08:48
